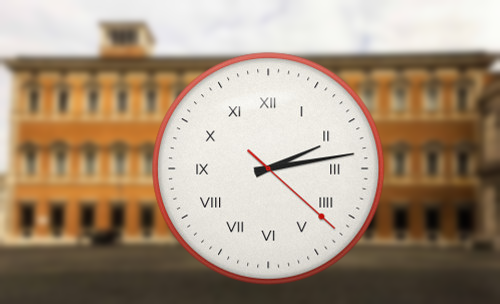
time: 2:13:22
